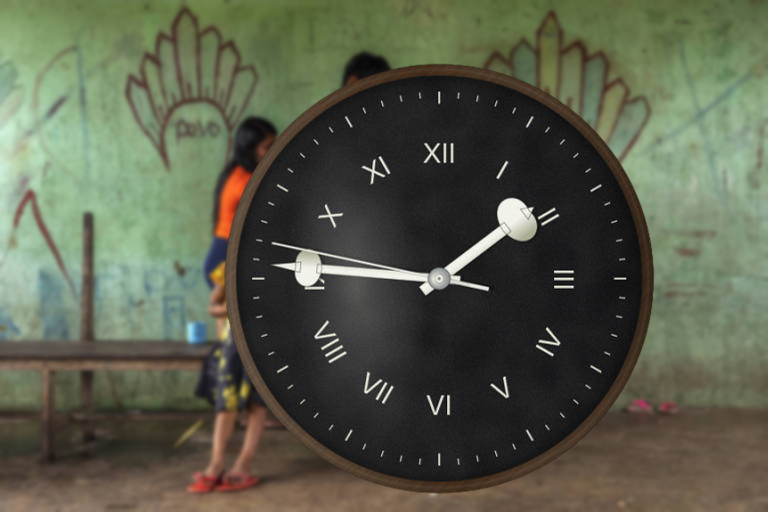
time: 1:45:47
